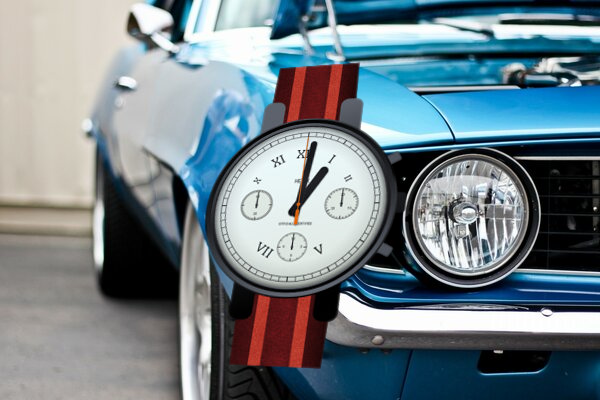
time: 1:01
